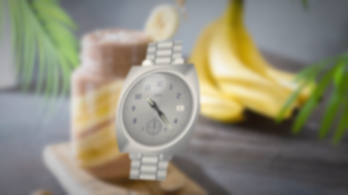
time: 10:23
